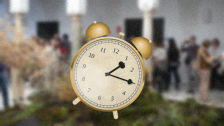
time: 1:15
